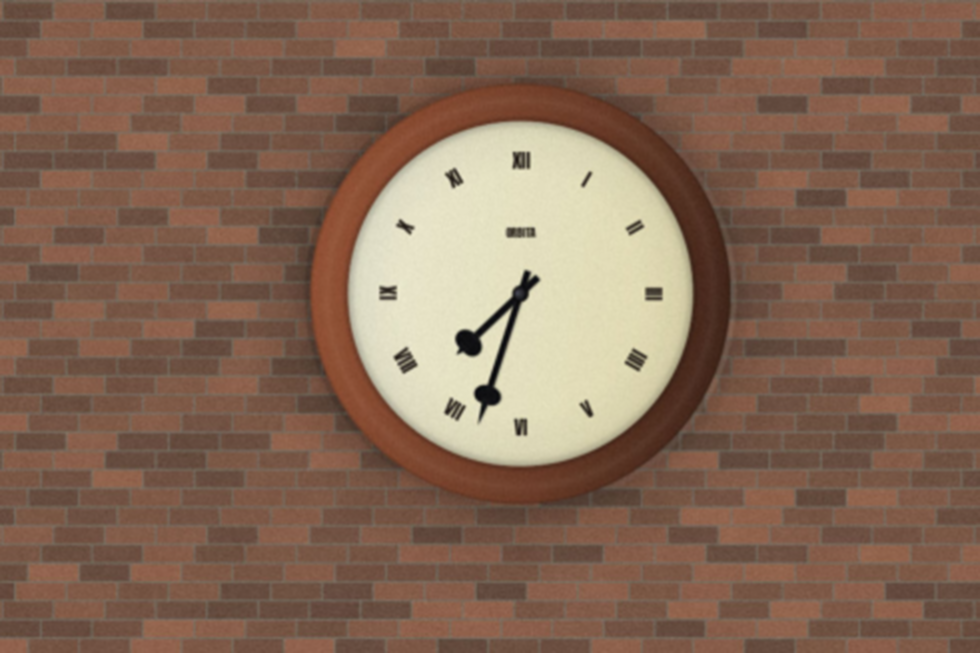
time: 7:33
